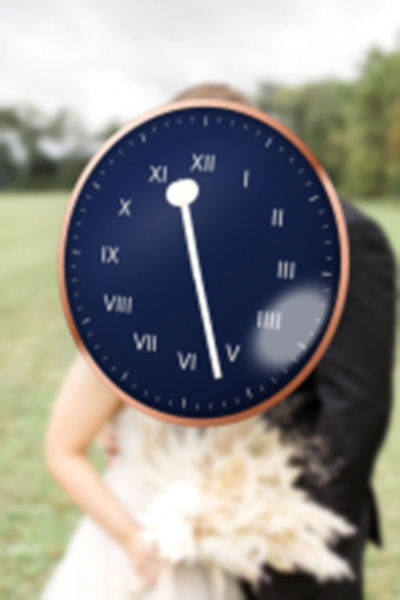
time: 11:27
